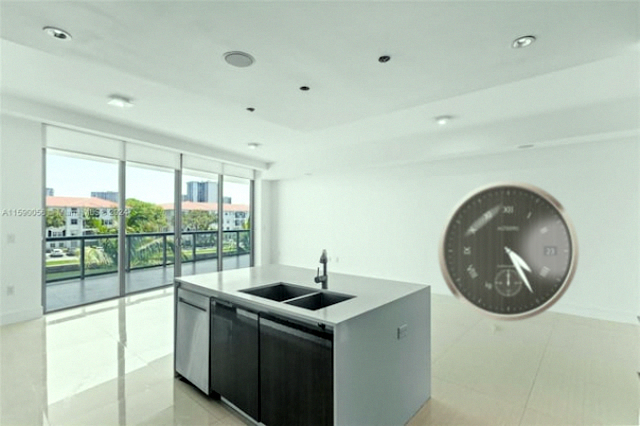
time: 4:25
